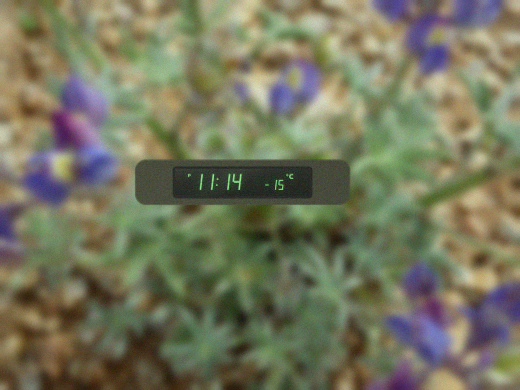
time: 11:14
